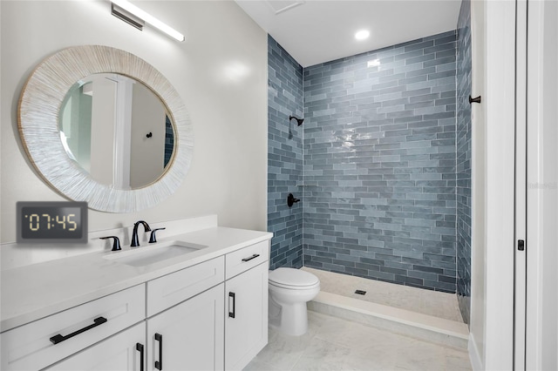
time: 7:45
